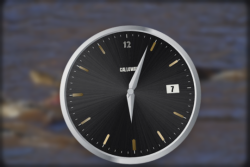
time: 6:04
